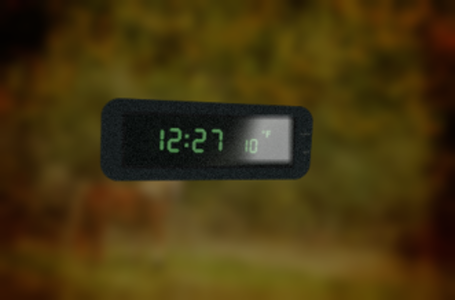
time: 12:27
